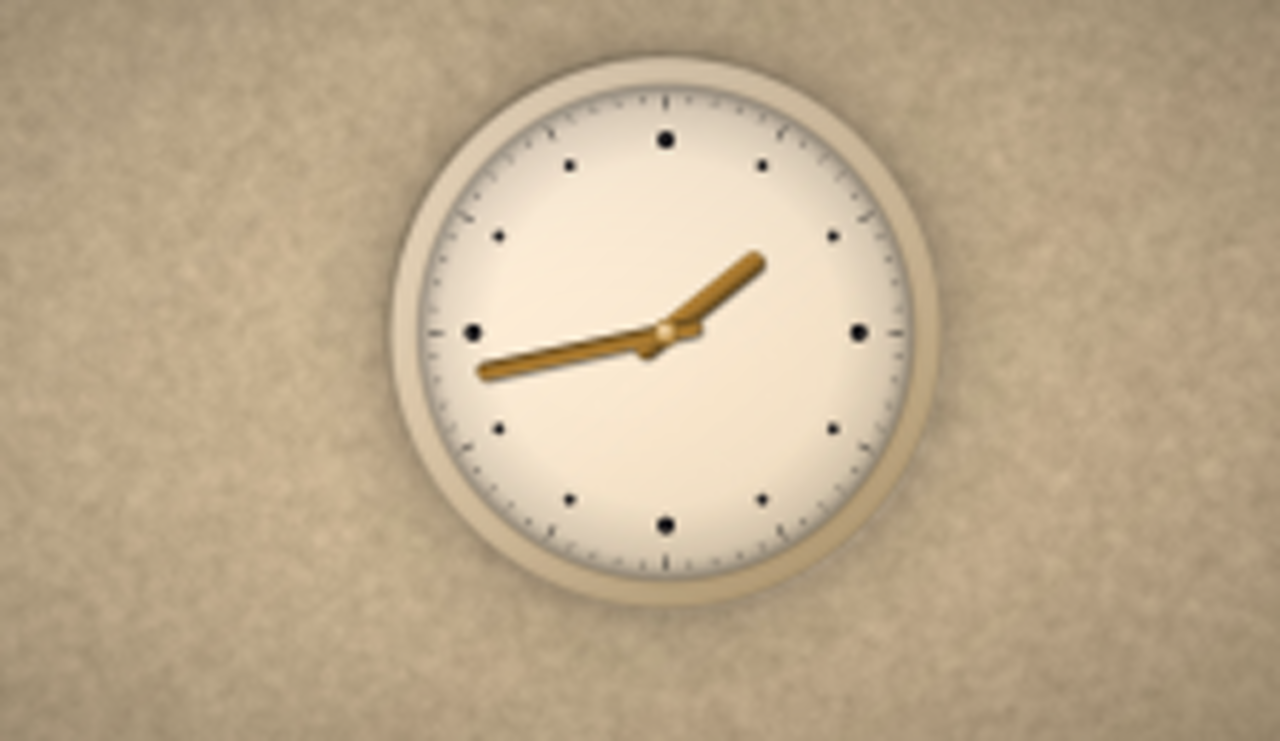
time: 1:43
